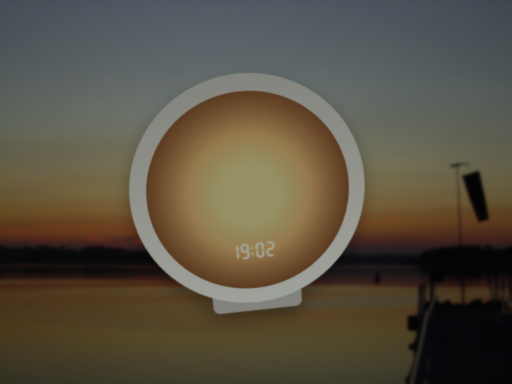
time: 19:02
